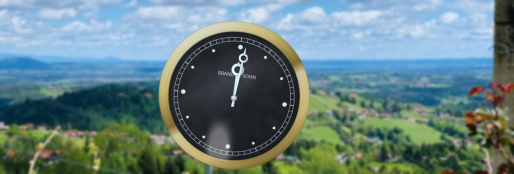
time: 12:01
